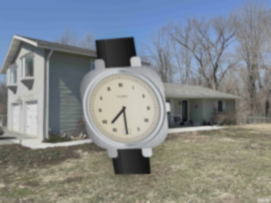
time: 7:30
